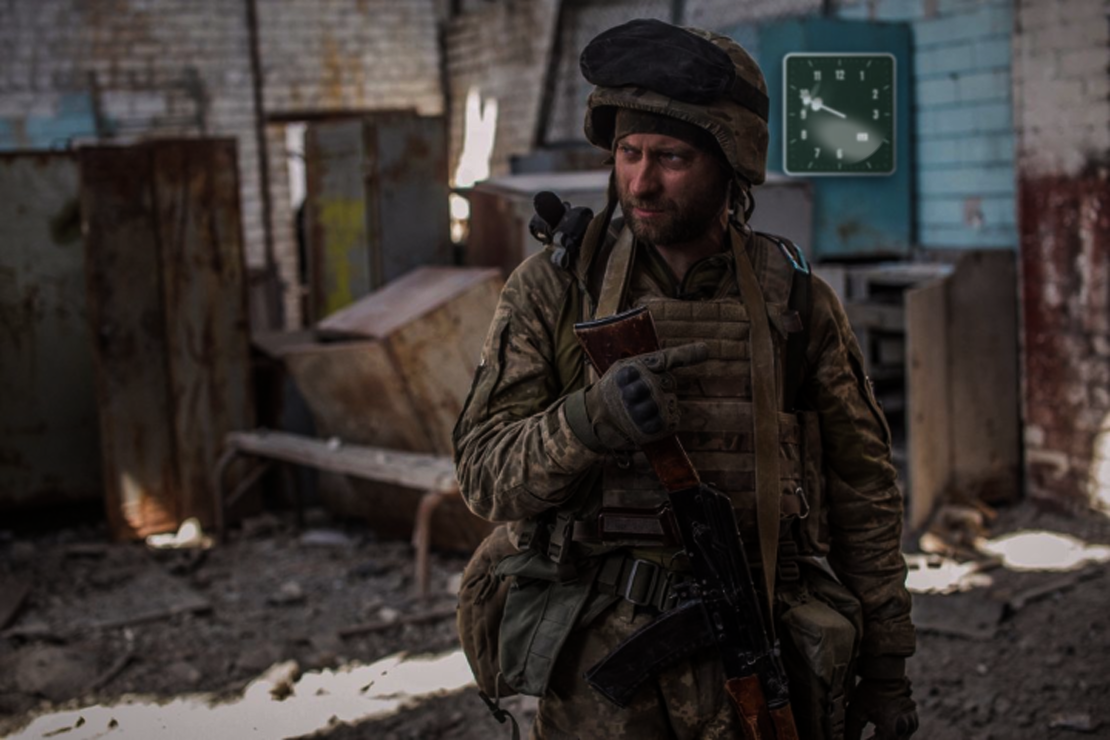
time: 9:49
